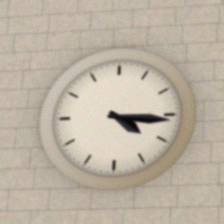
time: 4:16
